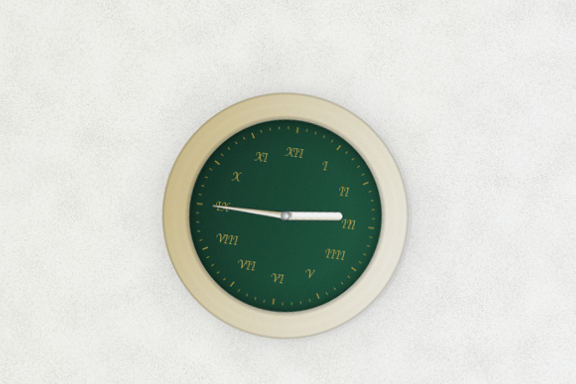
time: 2:45
